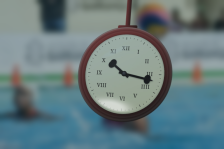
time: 10:17
